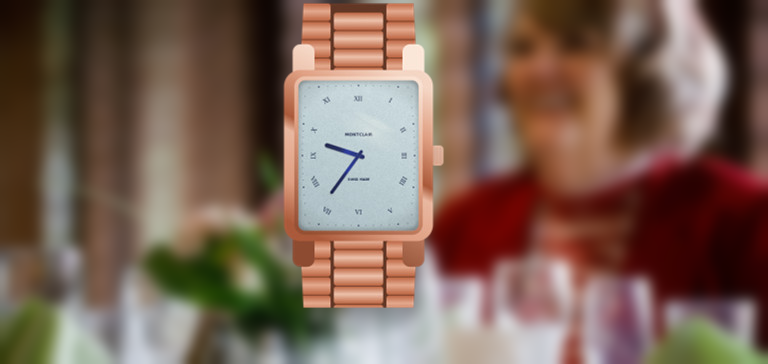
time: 9:36
